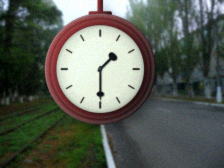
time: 1:30
